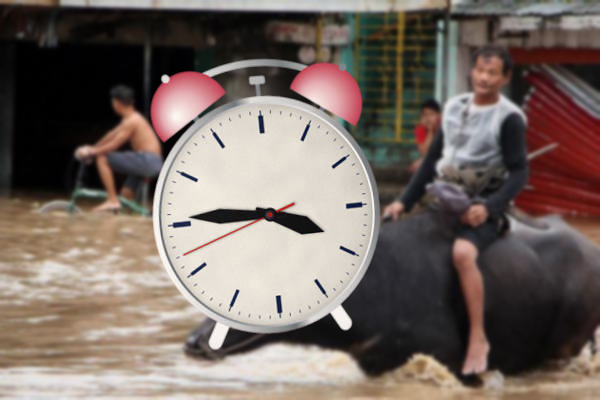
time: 3:45:42
